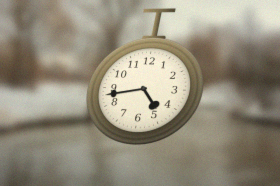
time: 4:43
